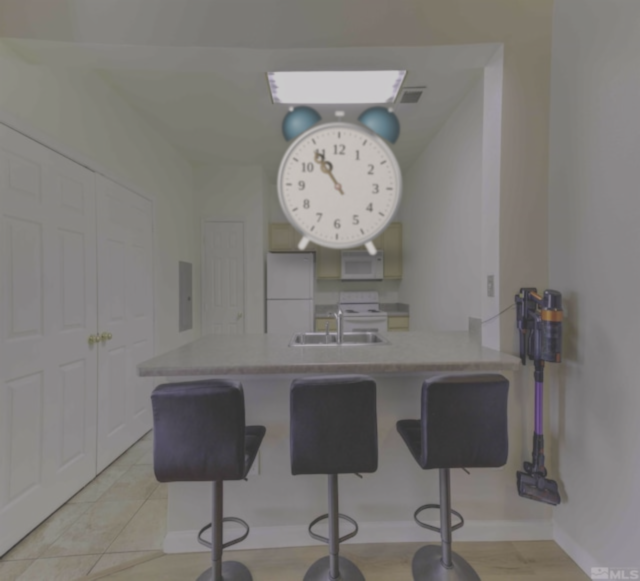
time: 10:54
